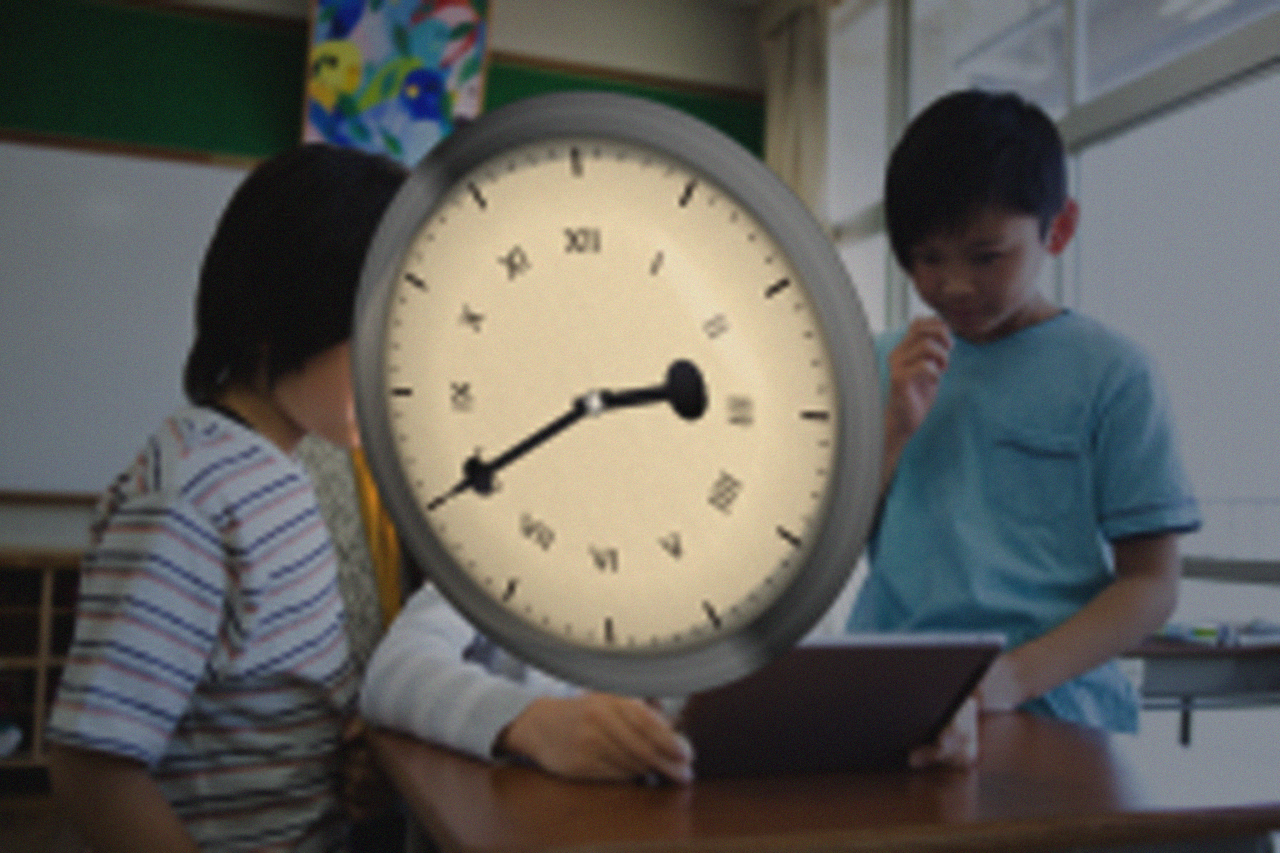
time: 2:40
